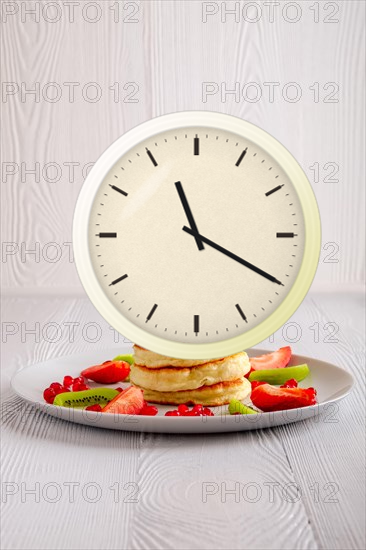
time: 11:20
